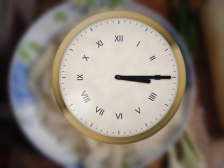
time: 3:15
